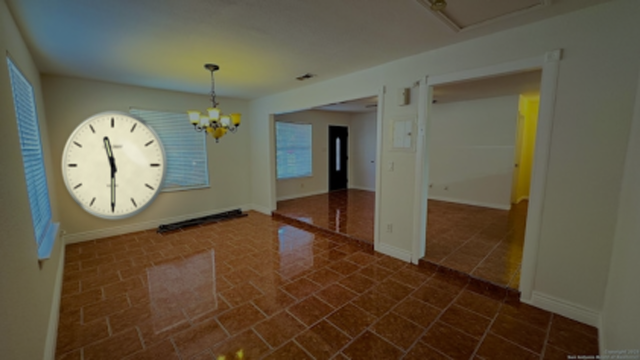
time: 11:30
